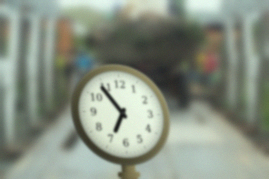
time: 6:54
